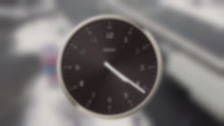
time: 4:21
